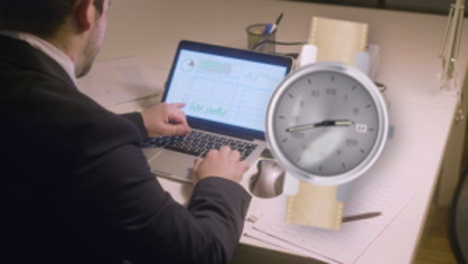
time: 2:42
